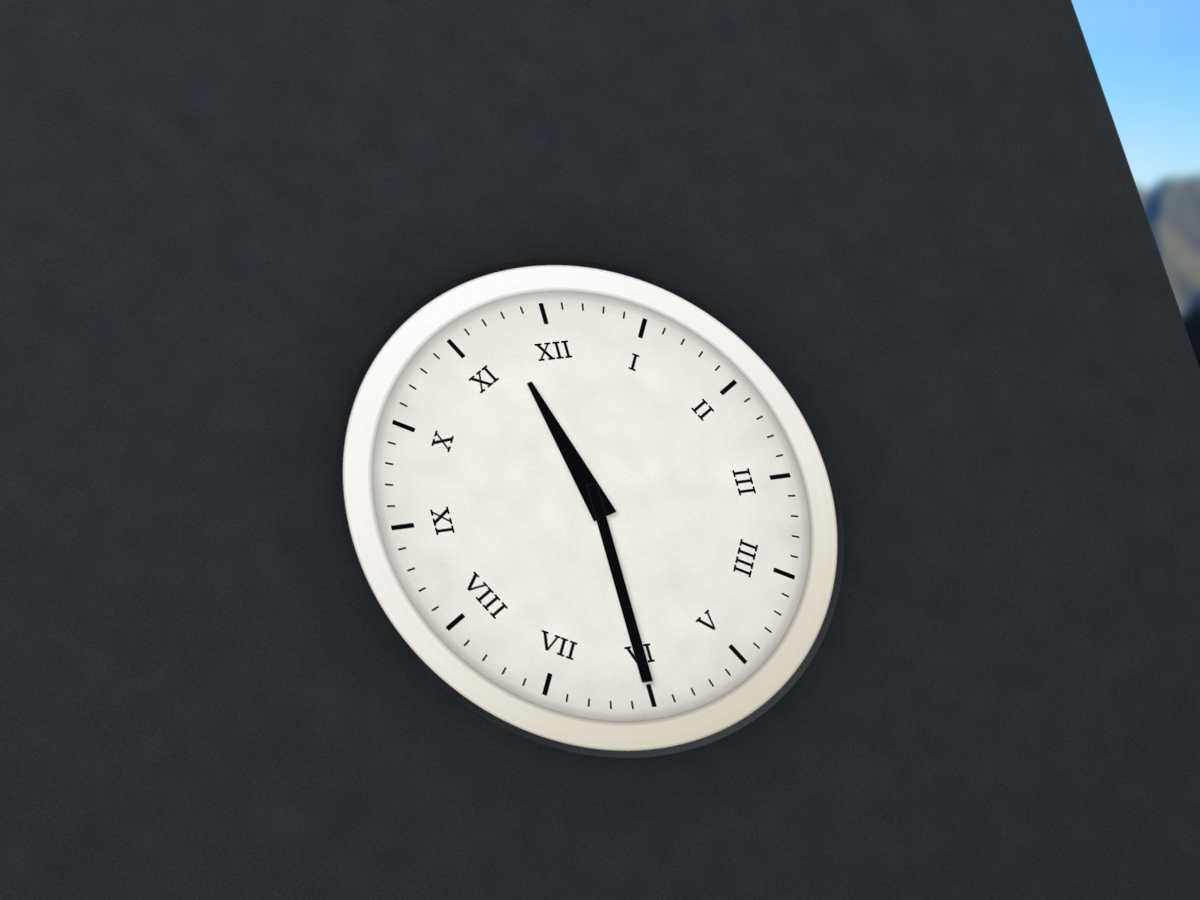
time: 11:30
